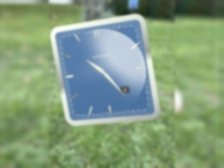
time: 10:24
